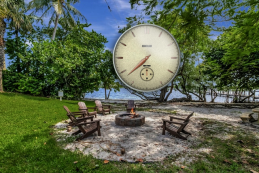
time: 7:38
